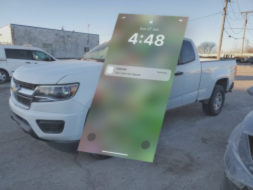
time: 4:48
